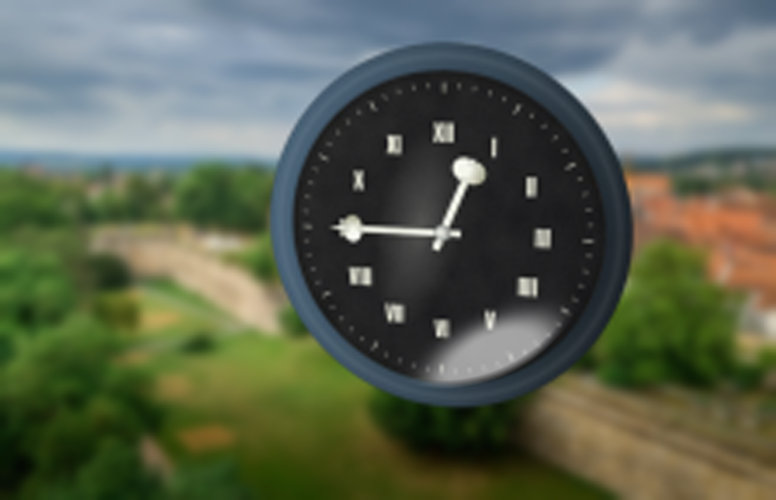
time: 12:45
